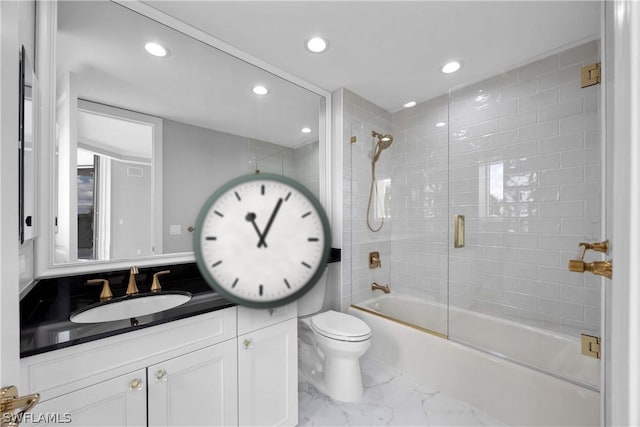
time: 11:04
